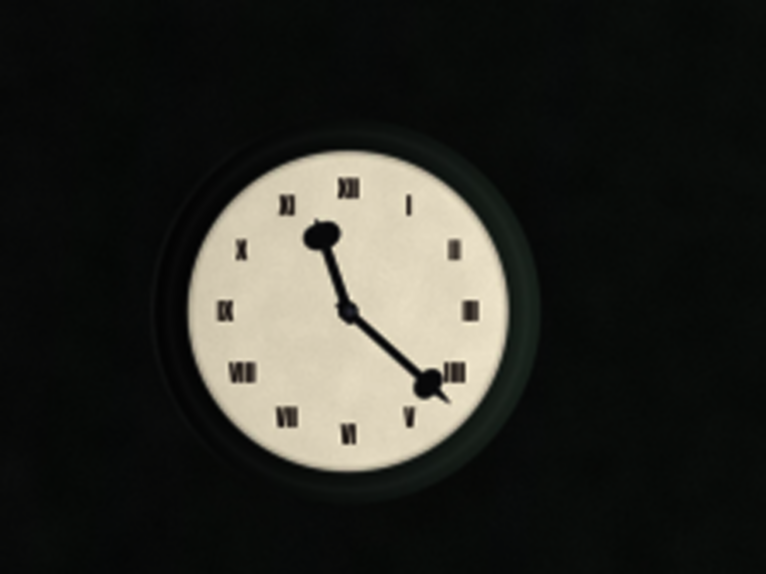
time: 11:22
